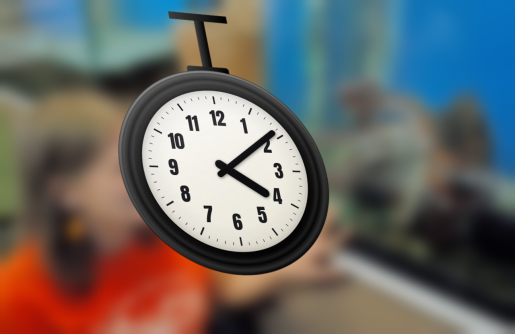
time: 4:09
